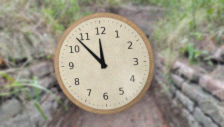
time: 11:53
